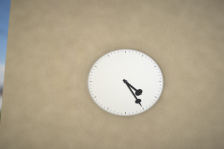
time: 4:25
